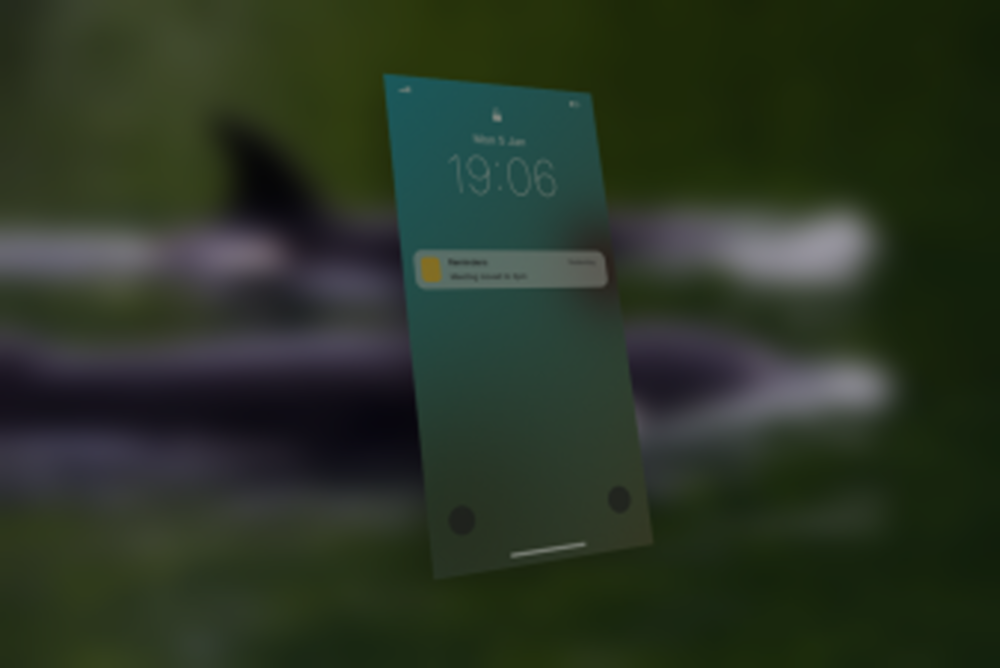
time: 19:06
